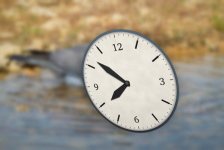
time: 7:52
